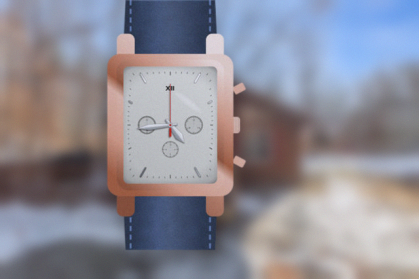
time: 4:44
